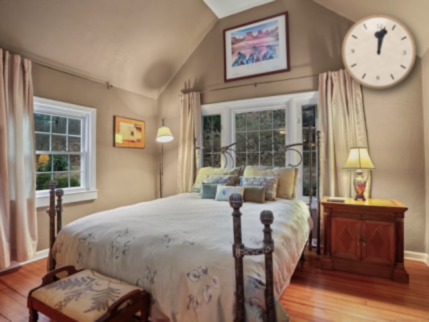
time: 12:02
